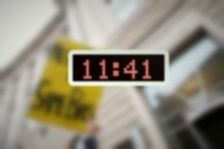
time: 11:41
